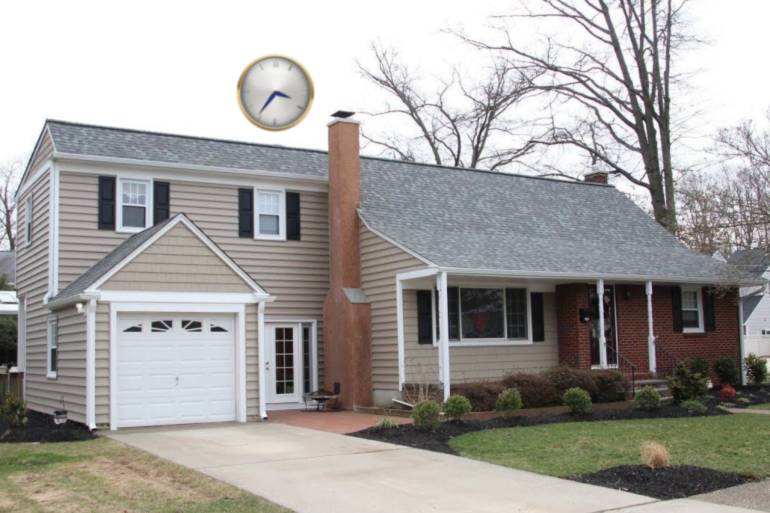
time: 3:36
